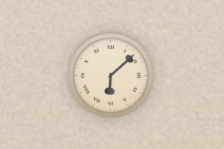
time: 6:08
